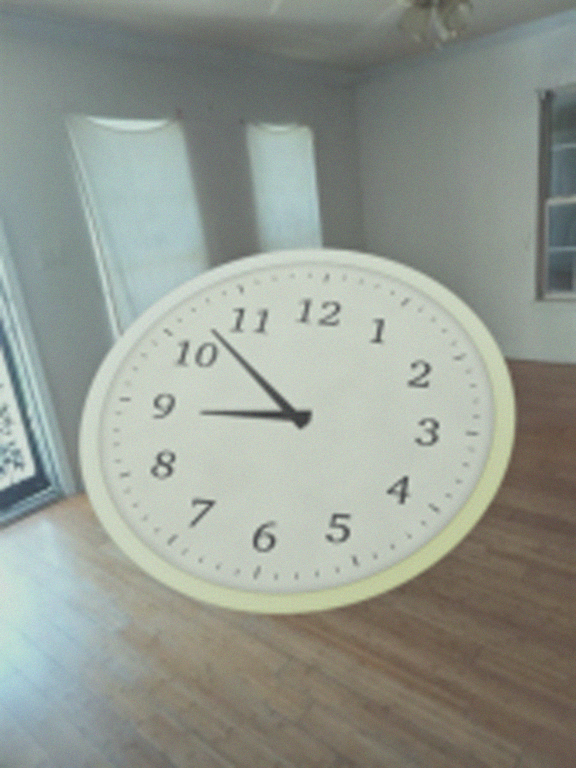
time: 8:52
